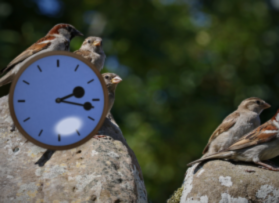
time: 2:17
